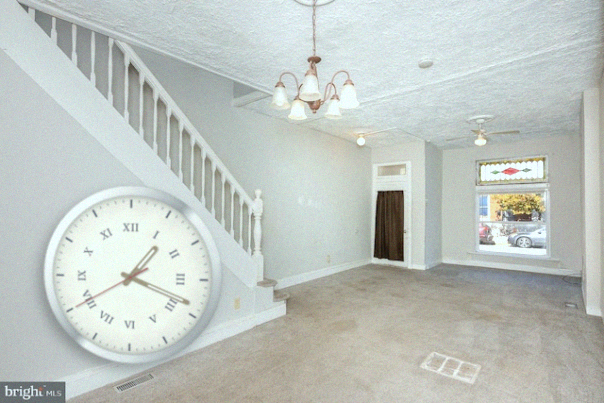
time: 1:18:40
